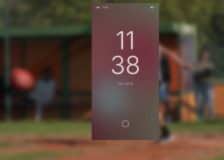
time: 11:38
